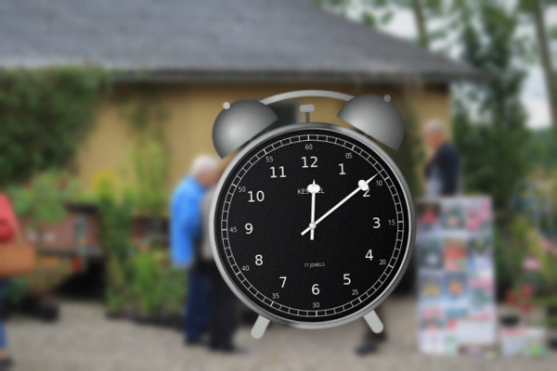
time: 12:09
